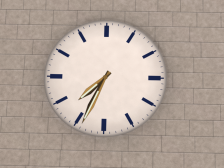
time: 7:34
